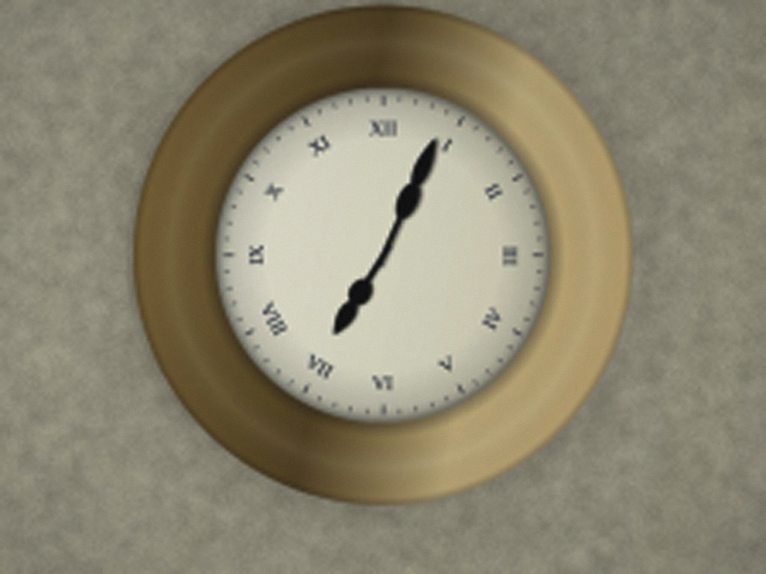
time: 7:04
